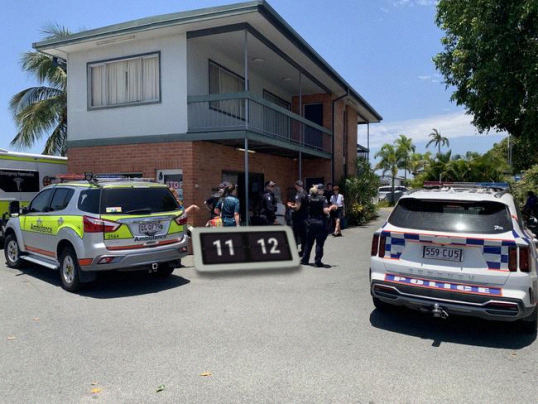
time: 11:12
